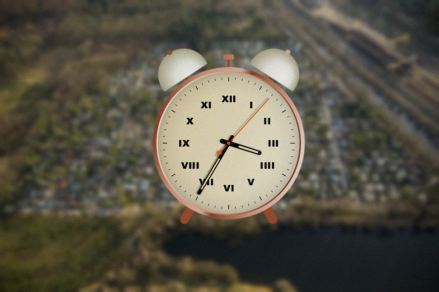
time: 3:35:07
